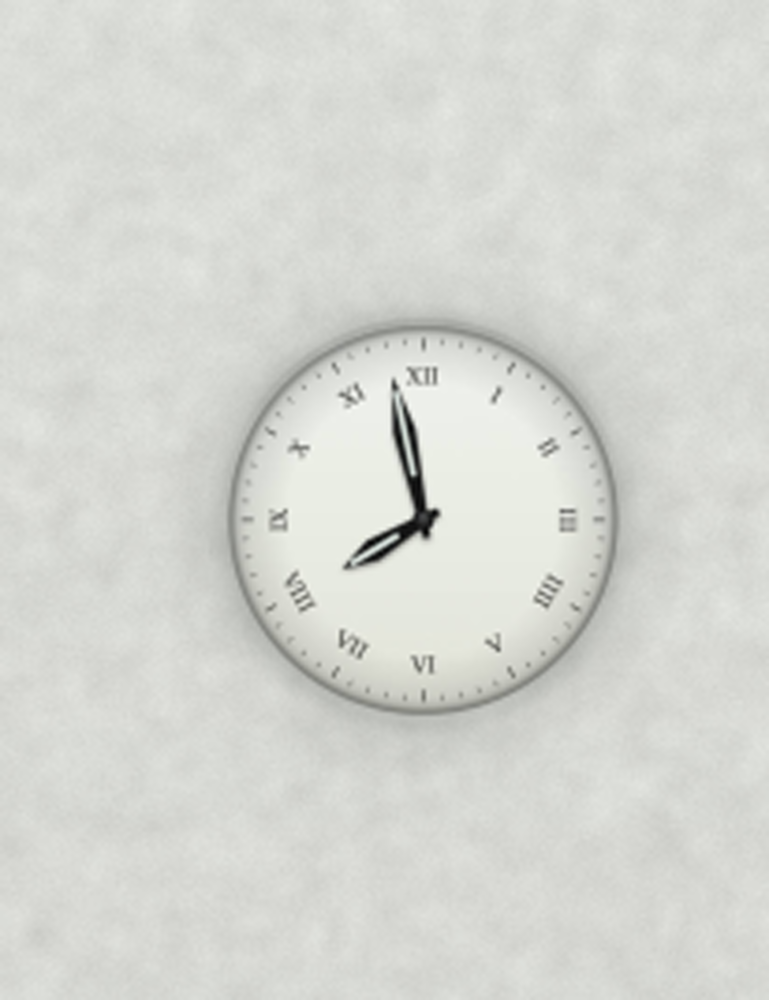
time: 7:58
